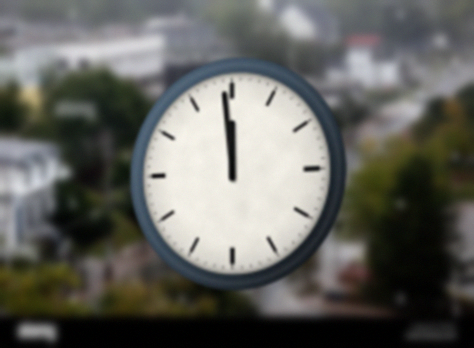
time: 11:59
